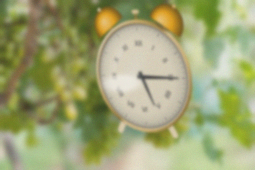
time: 5:15
